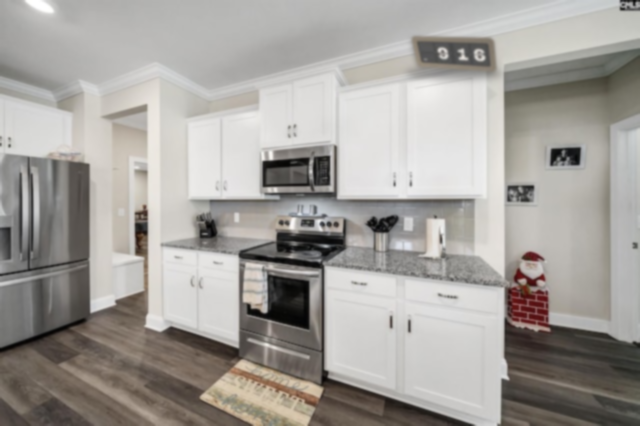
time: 9:16
